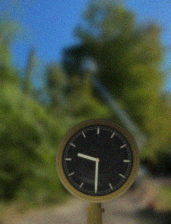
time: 9:30
